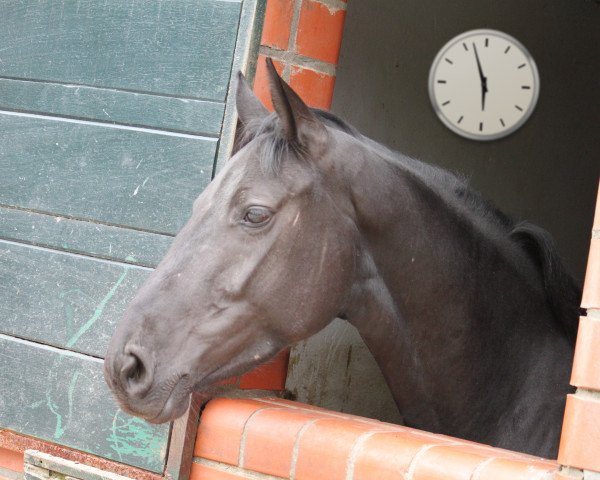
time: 5:57
